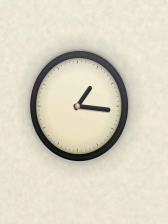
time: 1:16
